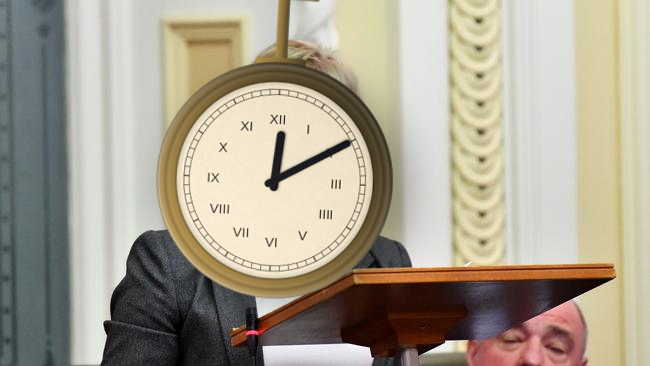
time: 12:10
